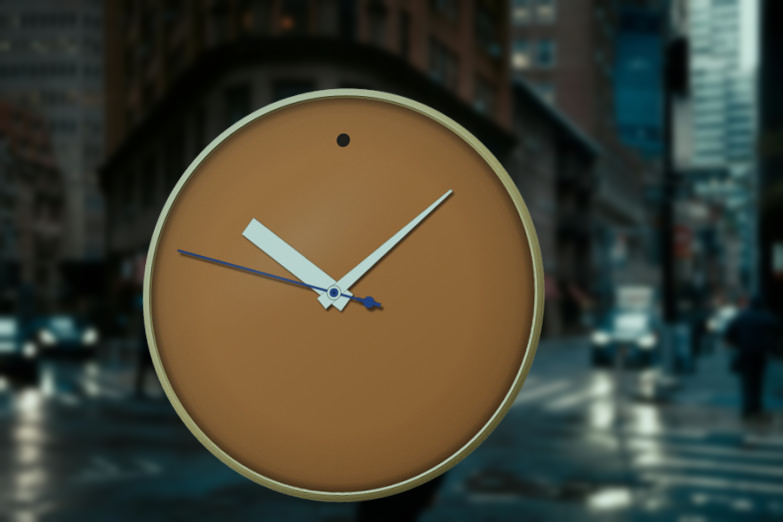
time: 10:07:47
